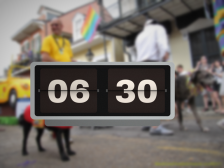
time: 6:30
